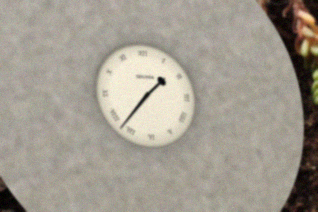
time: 1:37
